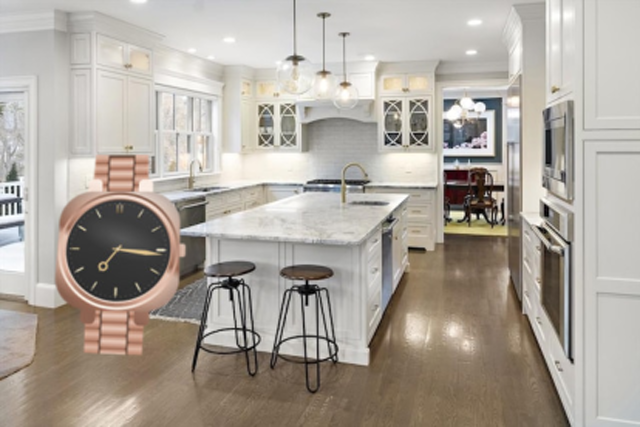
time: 7:16
